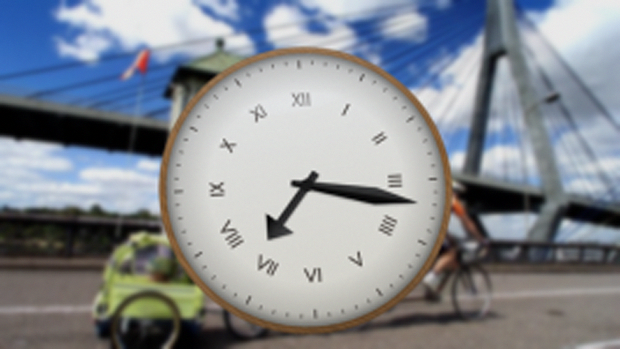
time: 7:17
